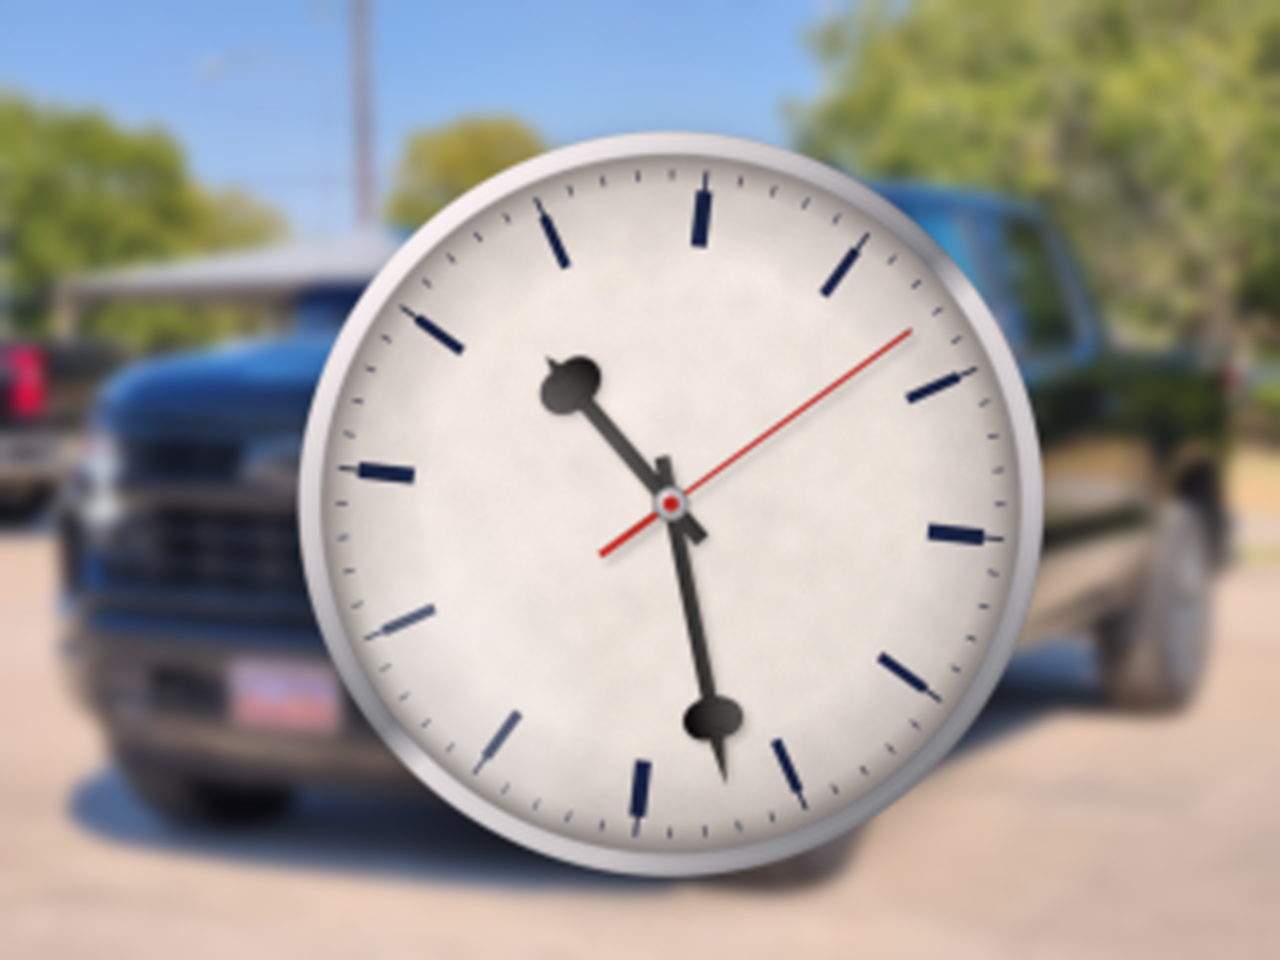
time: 10:27:08
